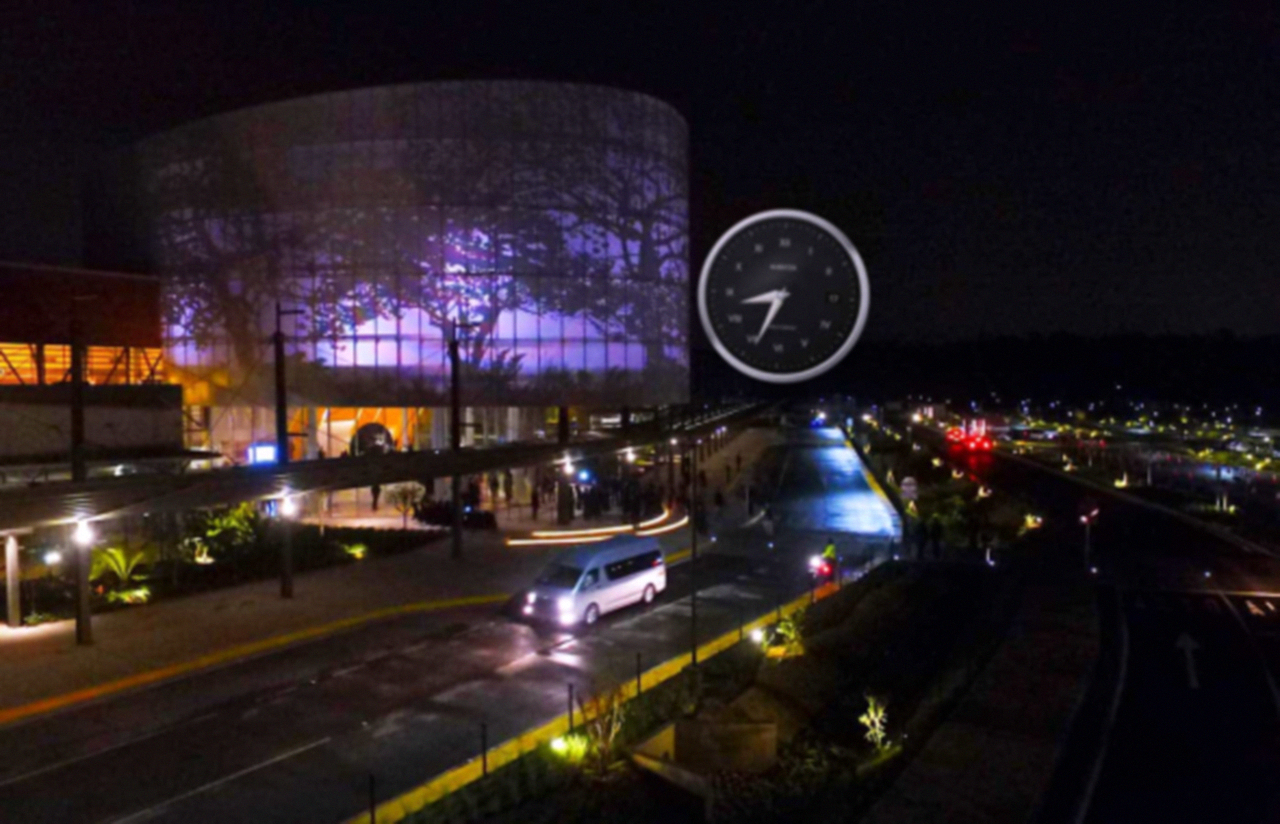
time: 8:34
